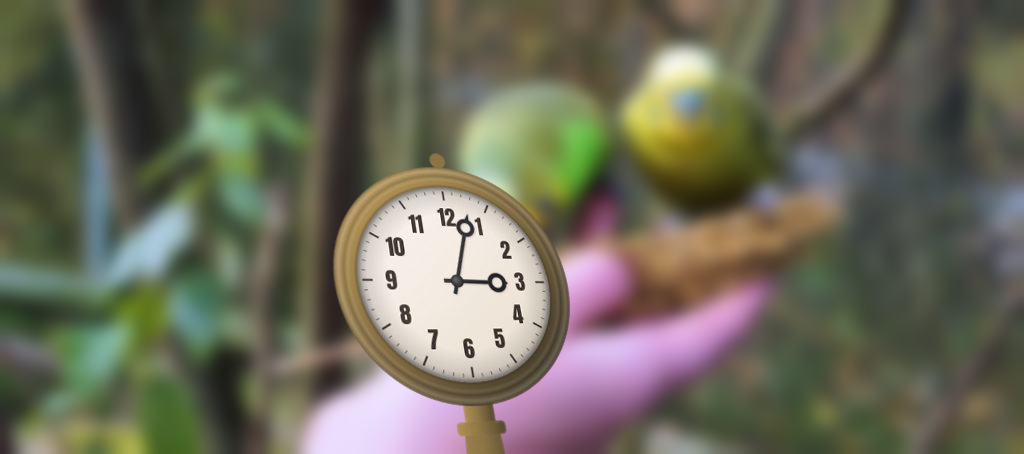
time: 3:03
